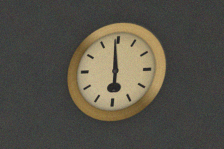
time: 5:59
